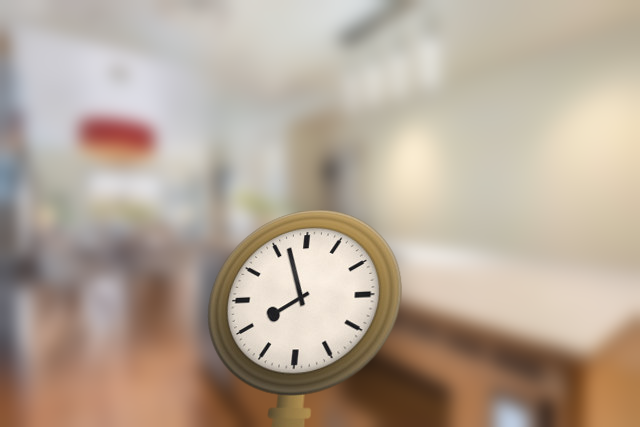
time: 7:57
